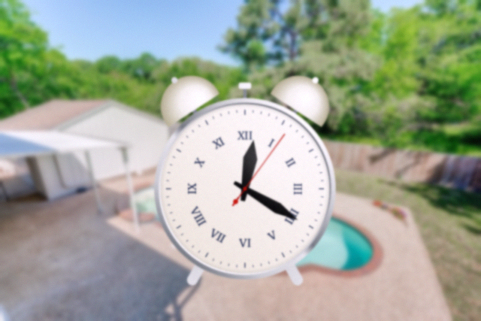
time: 12:20:06
